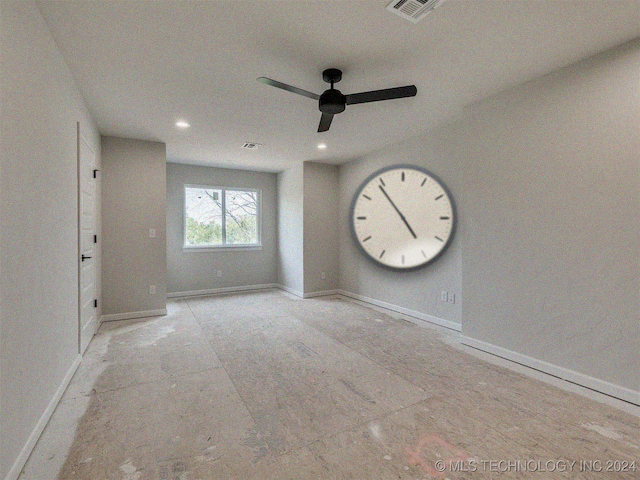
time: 4:54
